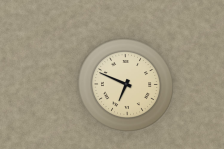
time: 6:49
